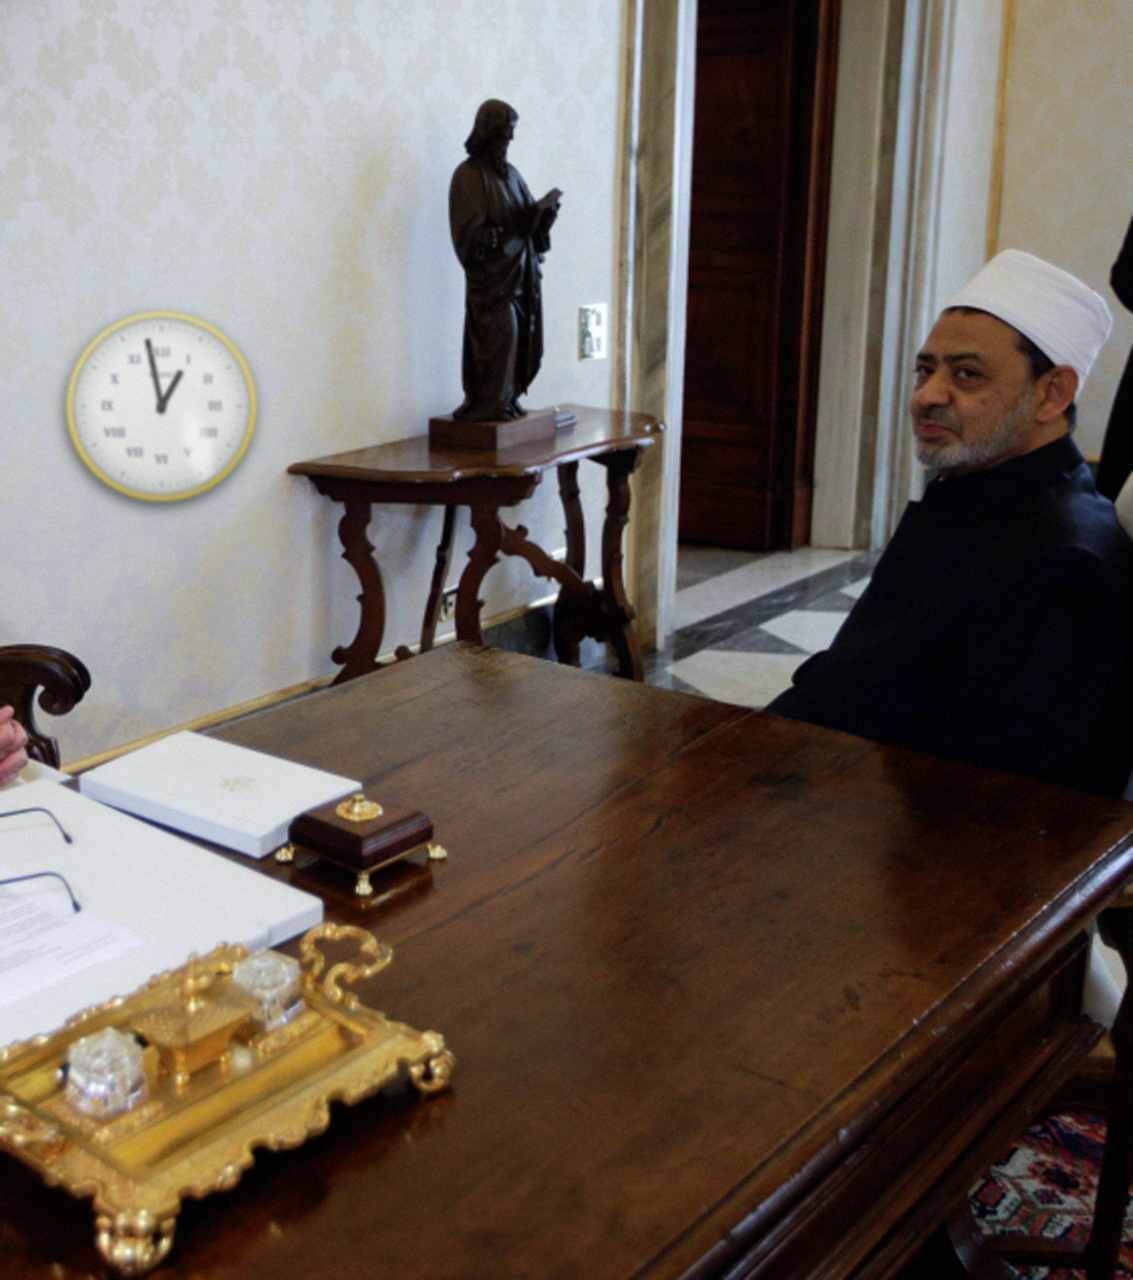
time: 12:58
